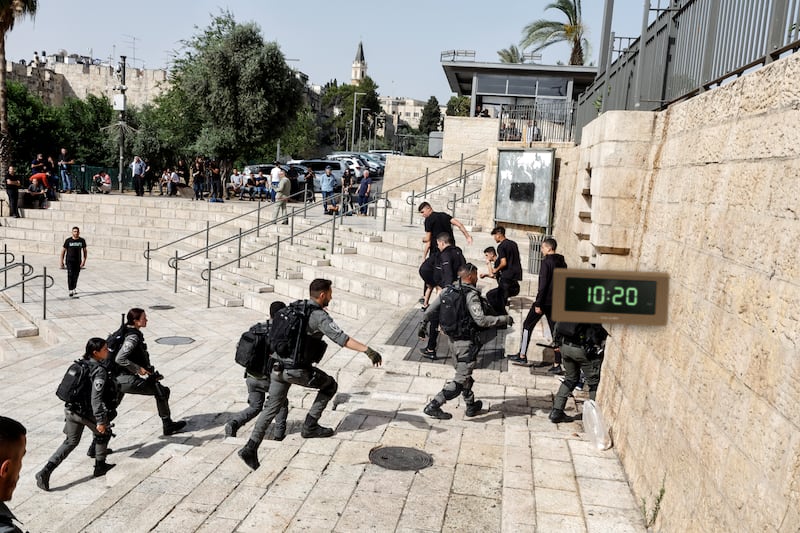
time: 10:20
